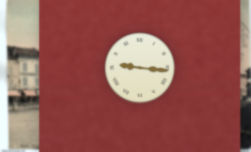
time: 9:16
